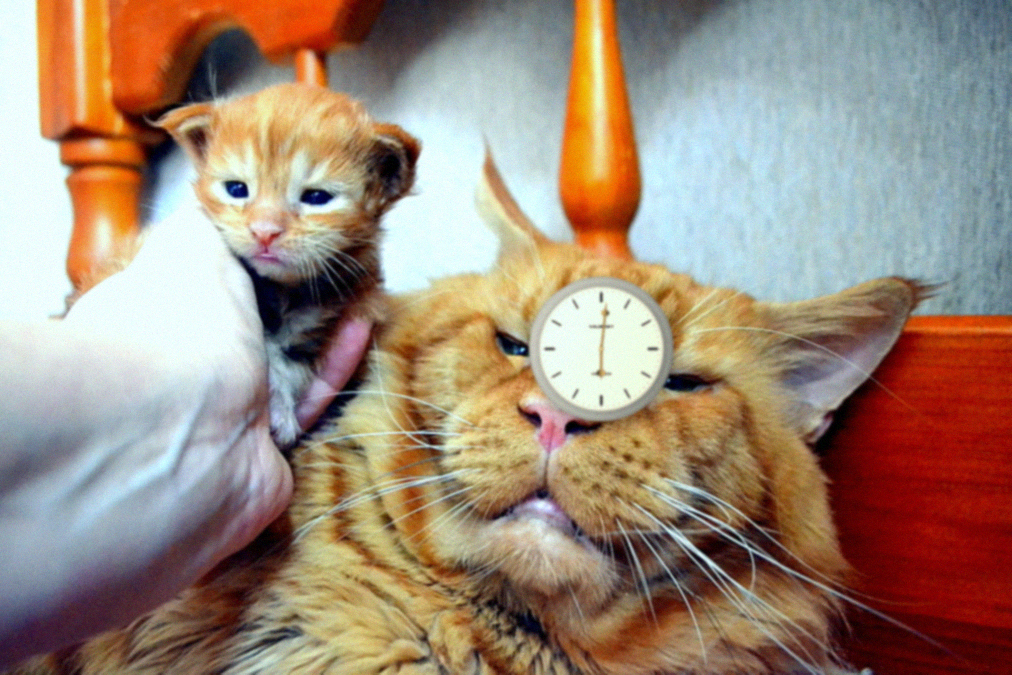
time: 6:01
